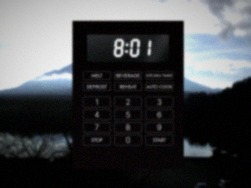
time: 8:01
